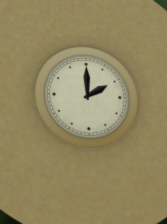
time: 2:00
